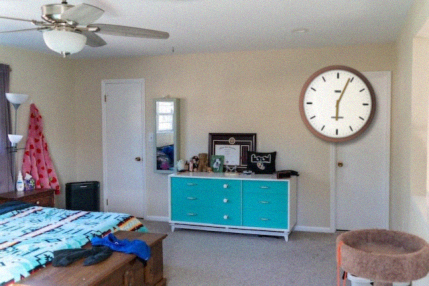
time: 6:04
